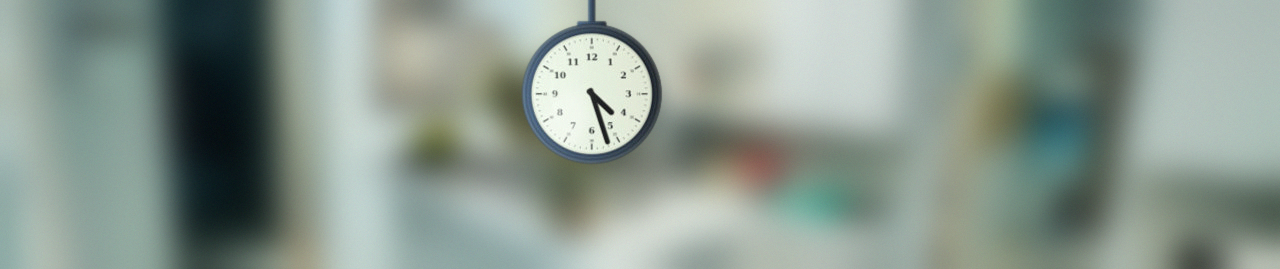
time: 4:27
